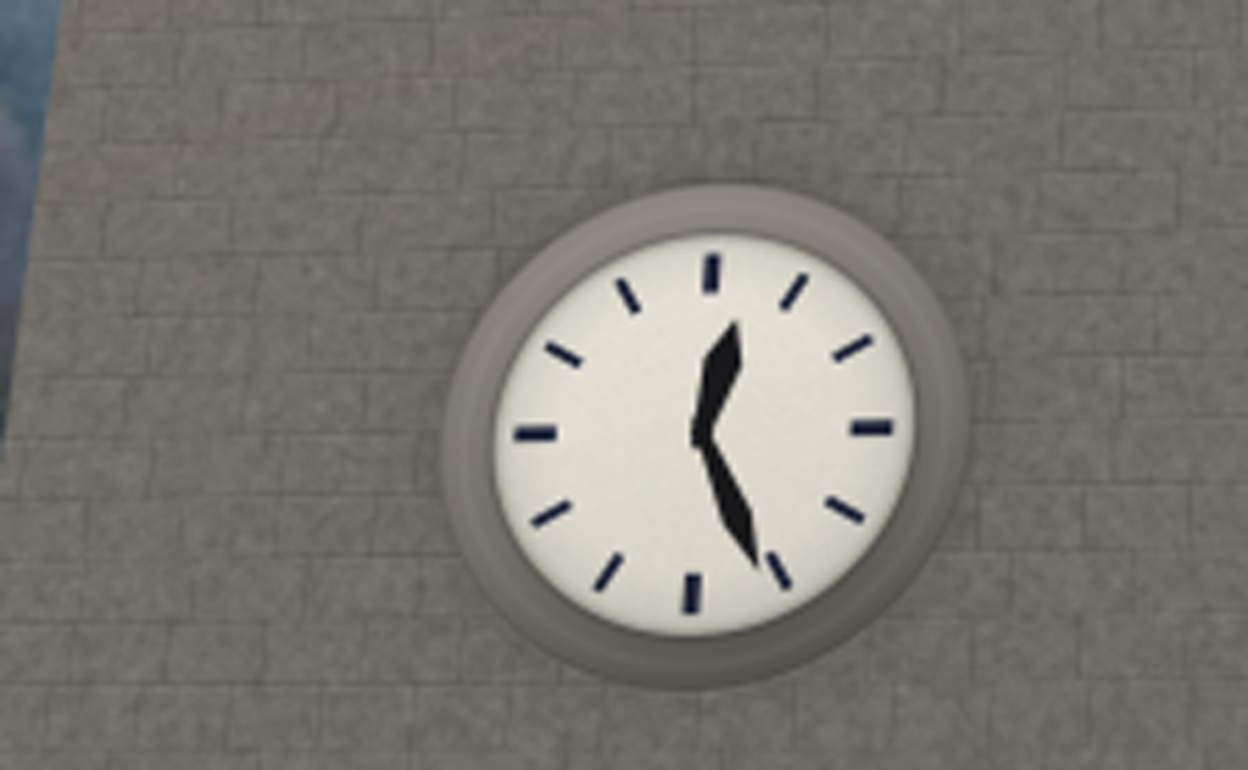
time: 12:26
